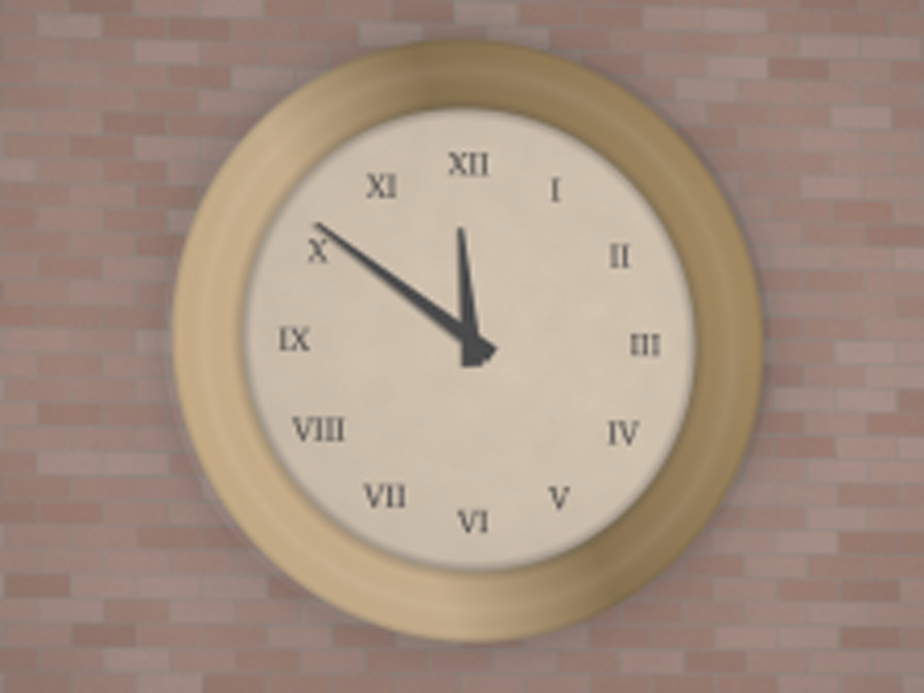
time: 11:51
